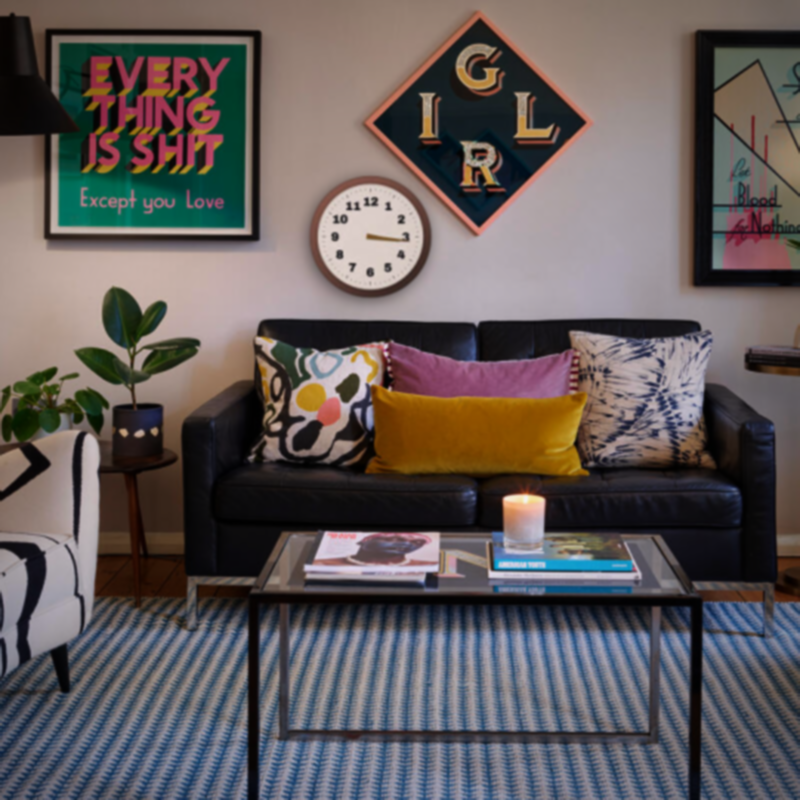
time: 3:16
